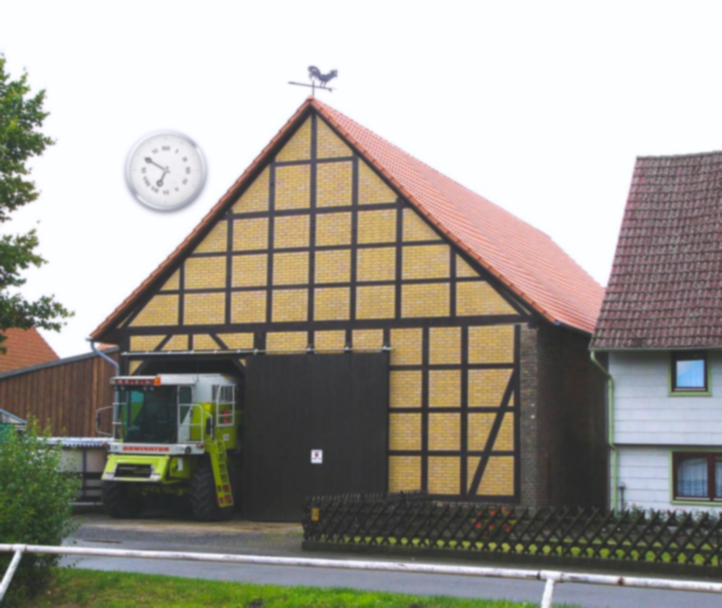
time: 6:50
